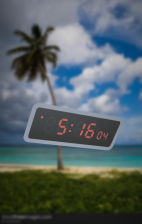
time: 5:16:04
